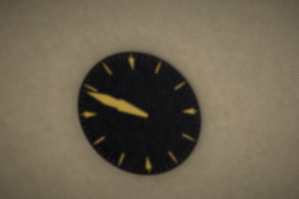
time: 9:49
